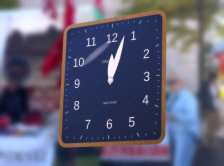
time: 12:03
